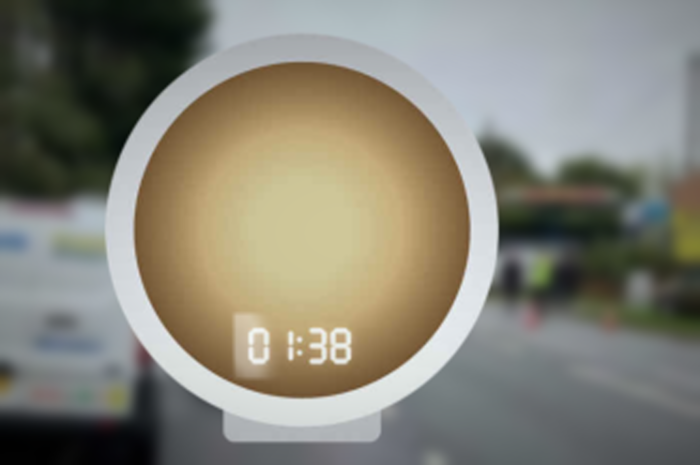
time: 1:38
